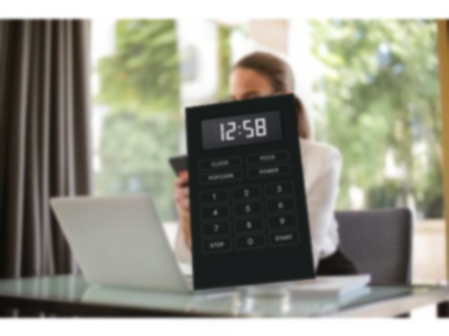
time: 12:58
